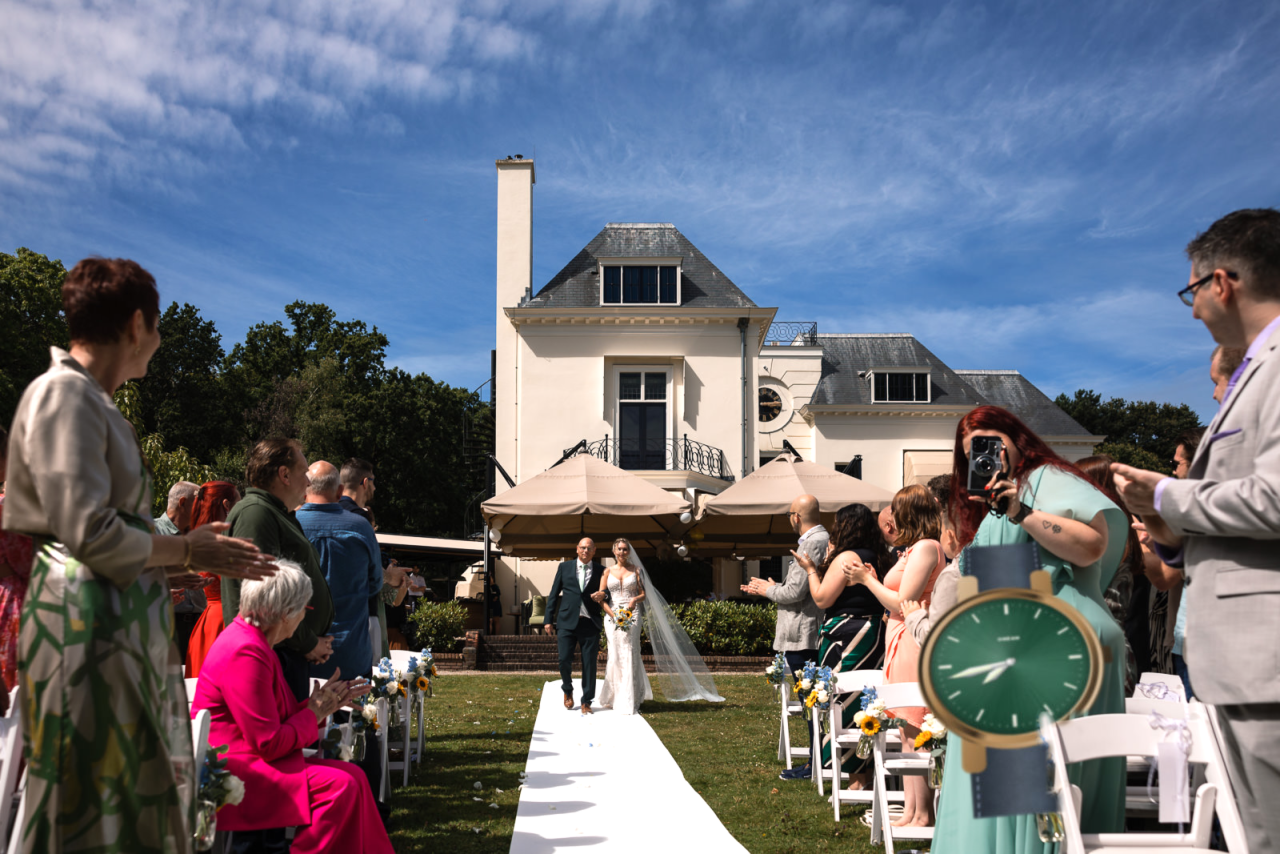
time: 7:43
